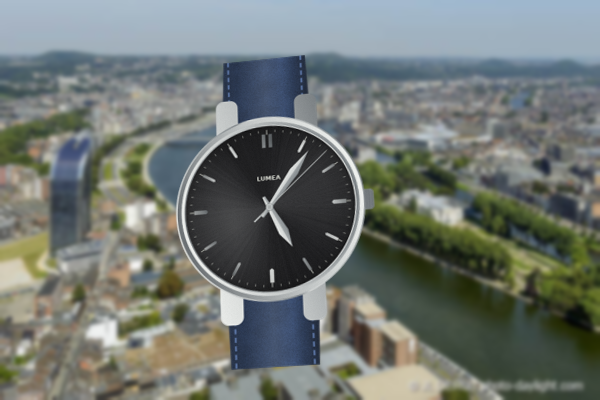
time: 5:06:08
